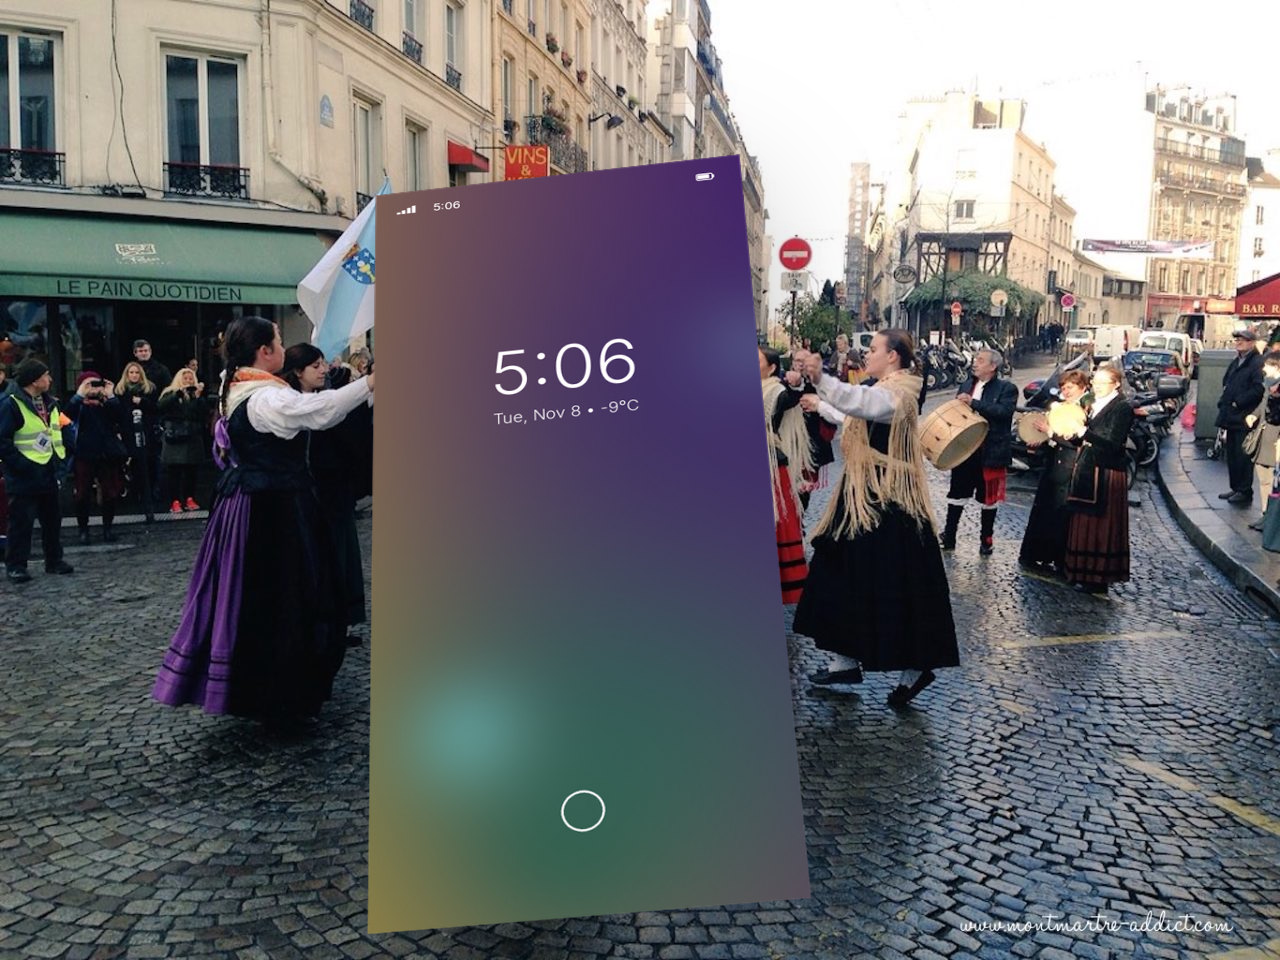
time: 5:06
